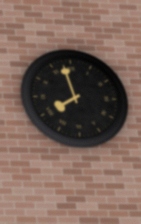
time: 7:58
